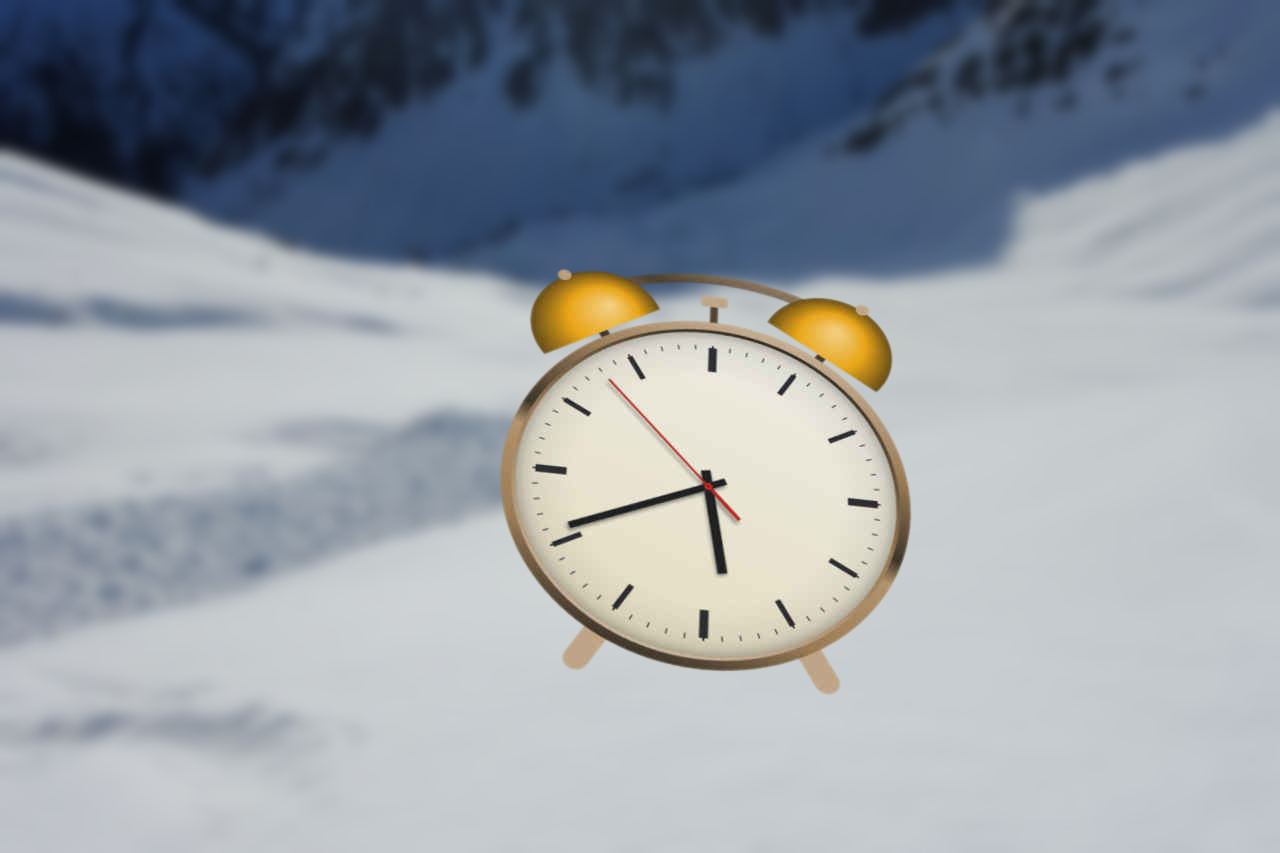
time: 5:40:53
